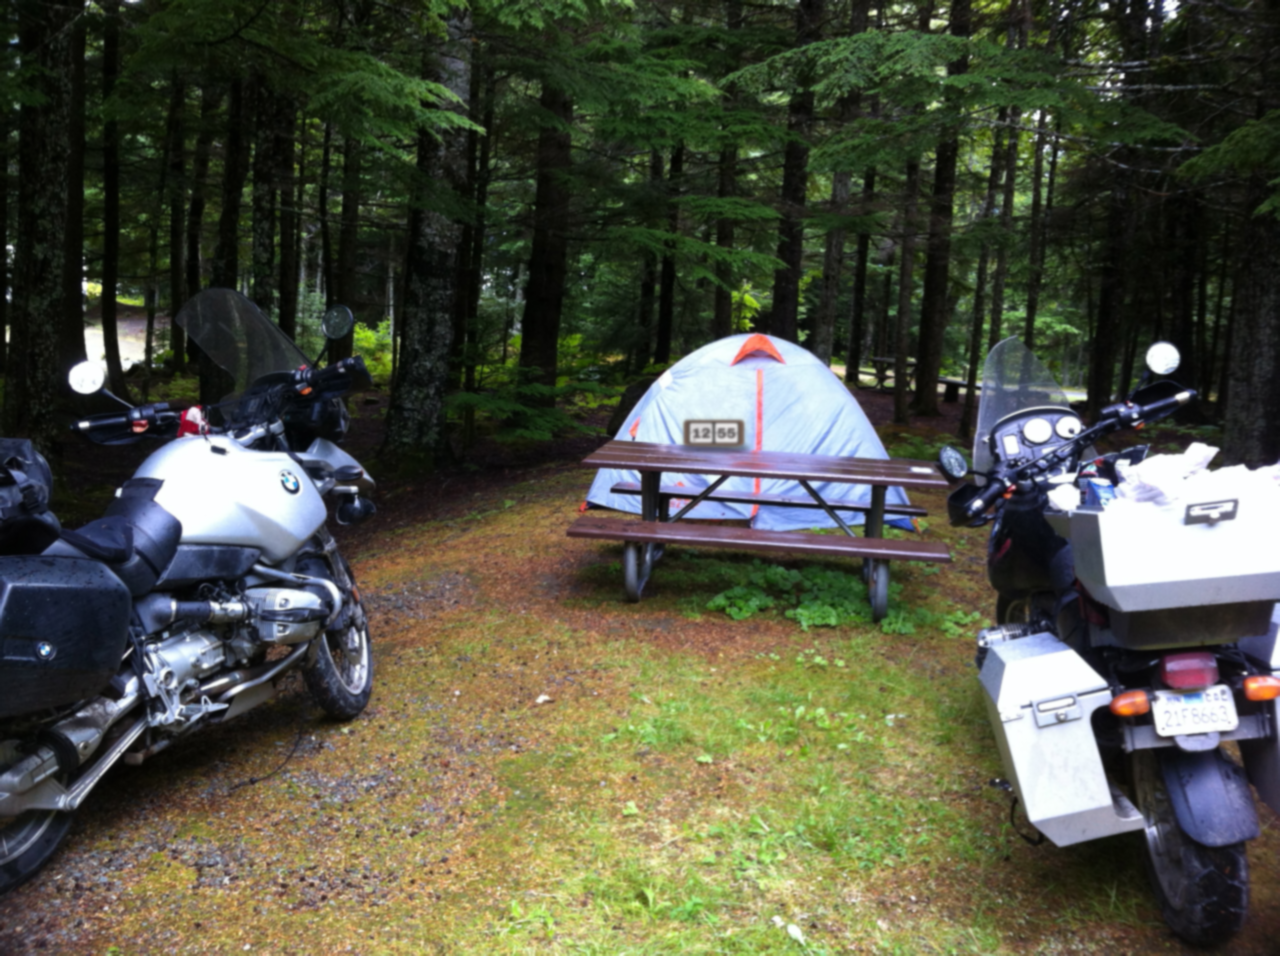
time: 12:55
